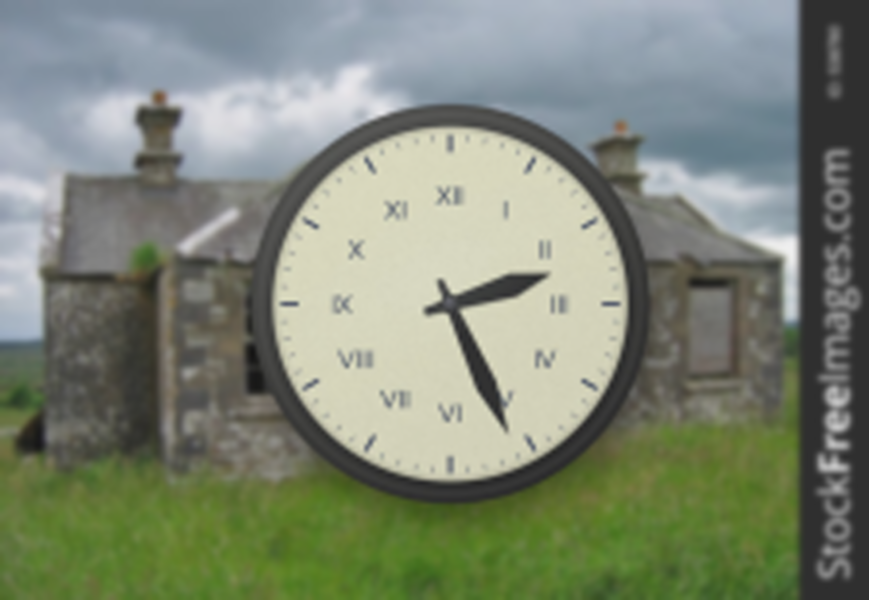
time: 2:26
